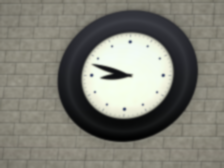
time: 8:48
